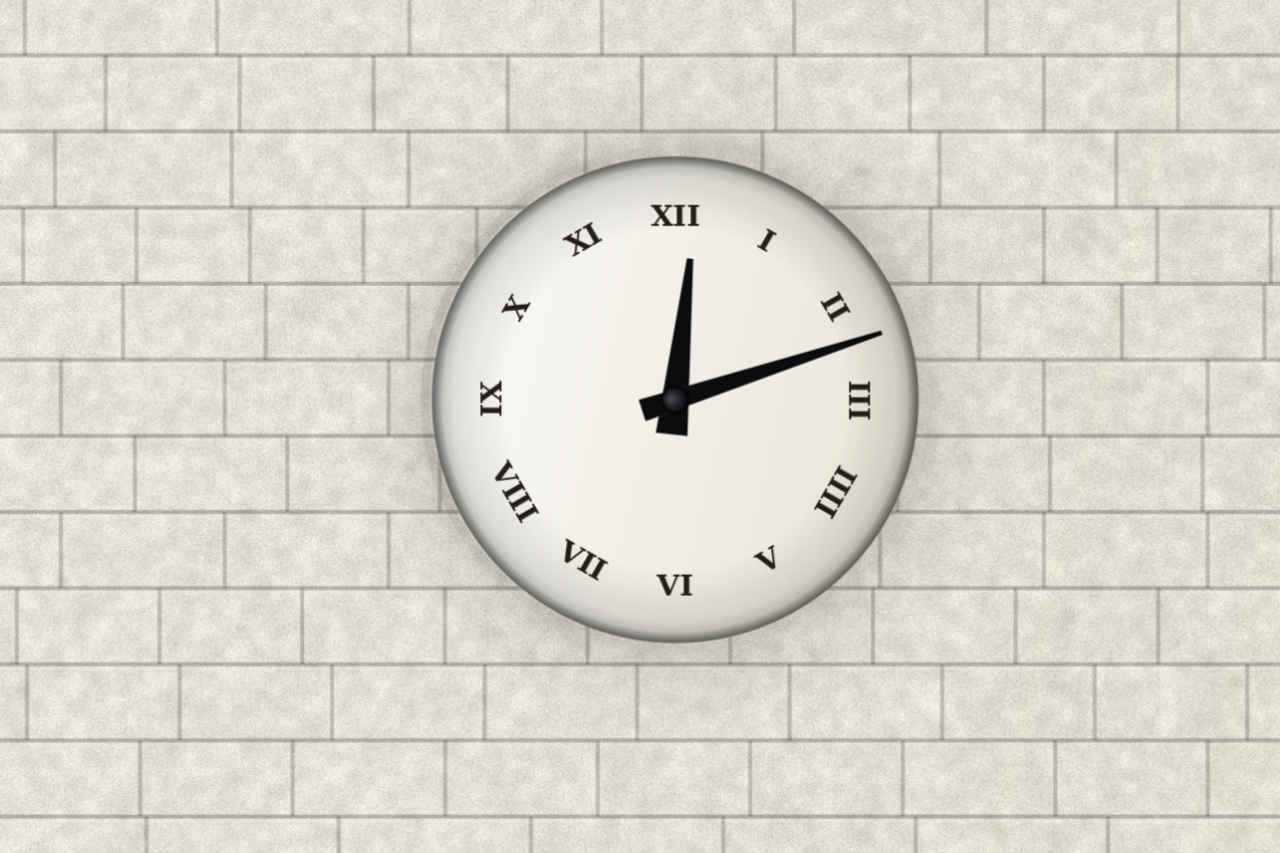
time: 12:12
